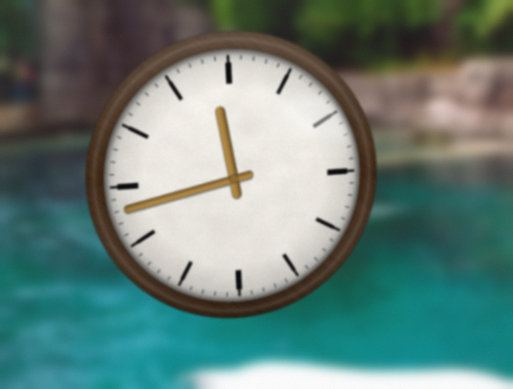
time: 11:43
